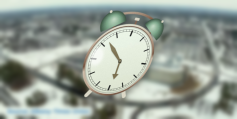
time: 5:52
